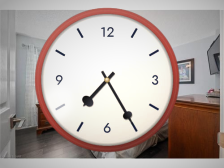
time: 7:25
